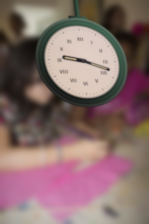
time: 9:18
